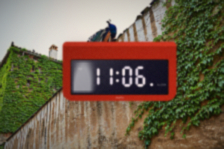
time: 11:06
